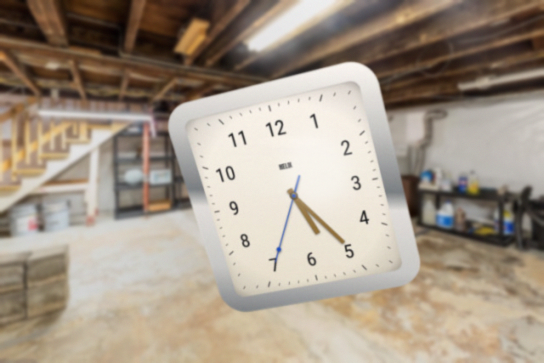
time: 5:24:35
